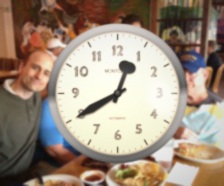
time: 12:40
